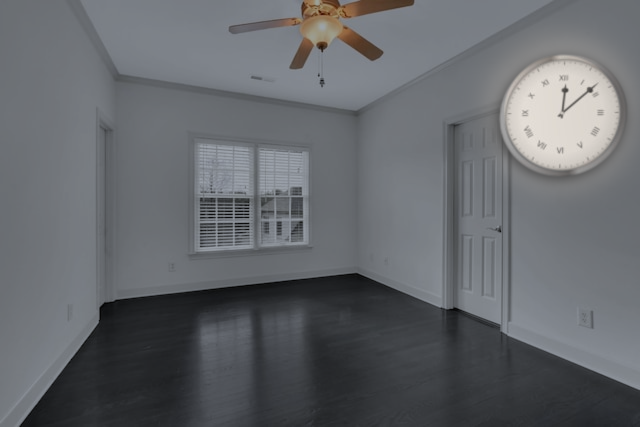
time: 12:08
